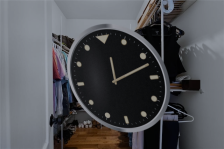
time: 12:12
